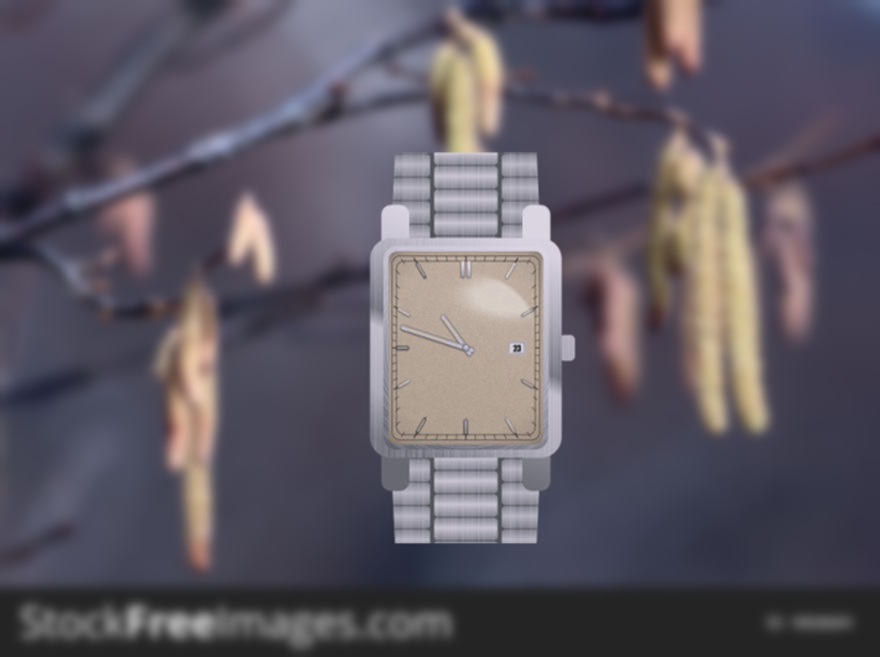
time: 10:48
